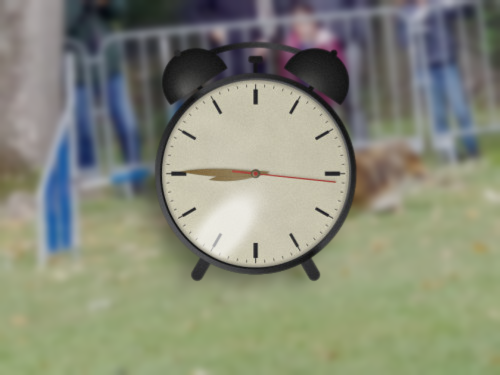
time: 8:45:16
